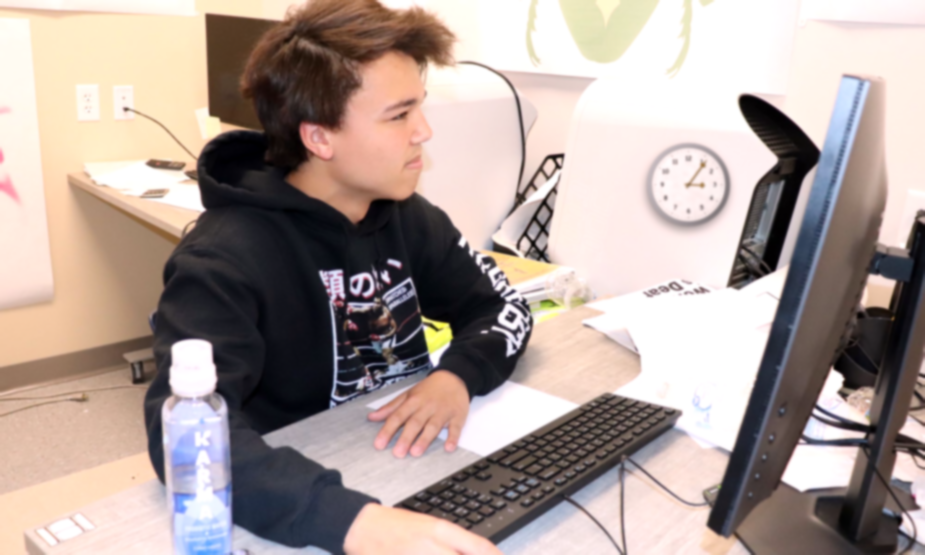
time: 3:06
